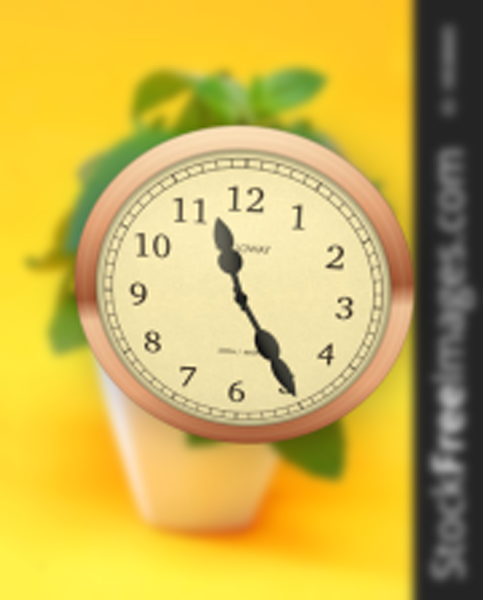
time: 11:25
